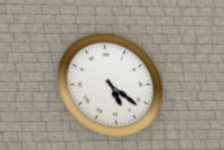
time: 5:22
